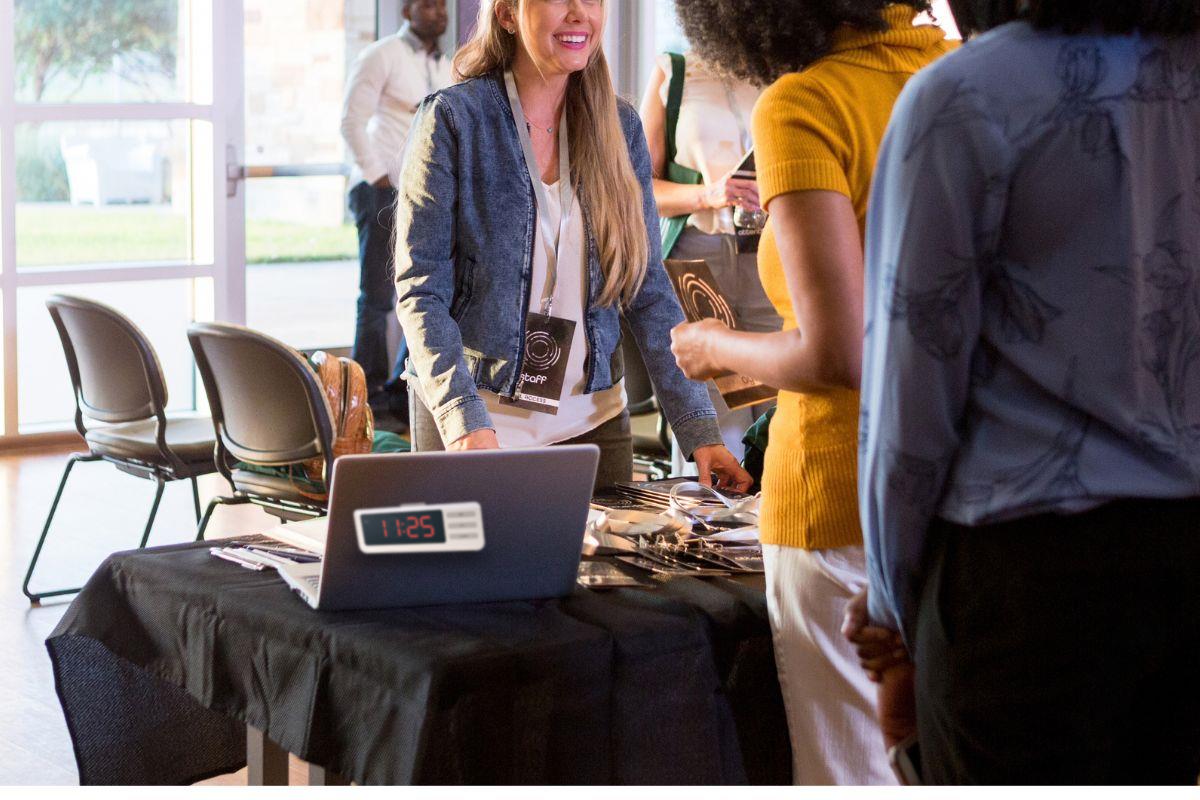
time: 11:25
